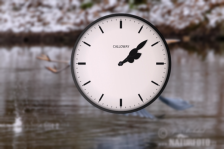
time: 2:08
